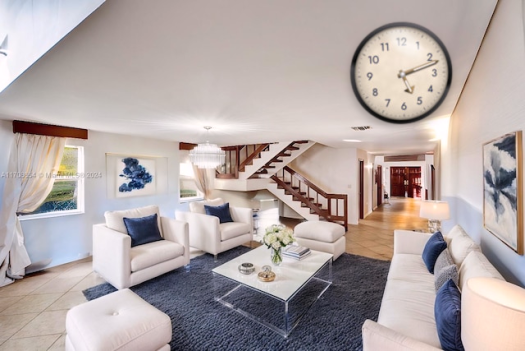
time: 5:12
